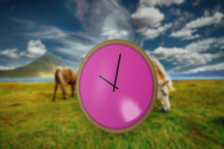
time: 10:02
